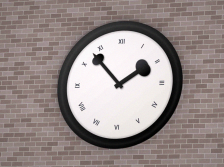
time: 1:53
